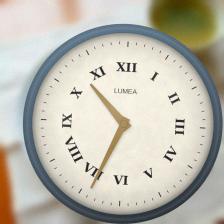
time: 10:34
